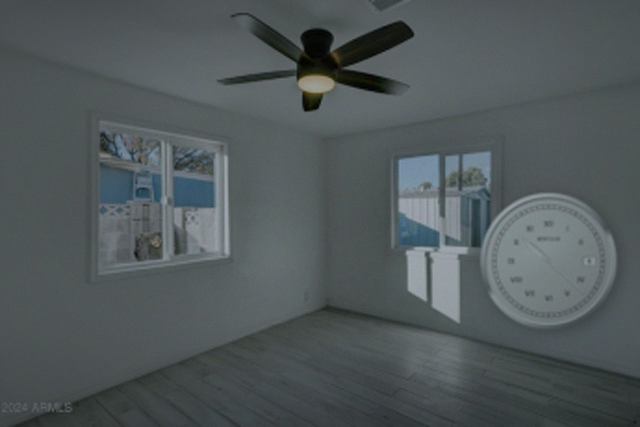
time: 10:22
